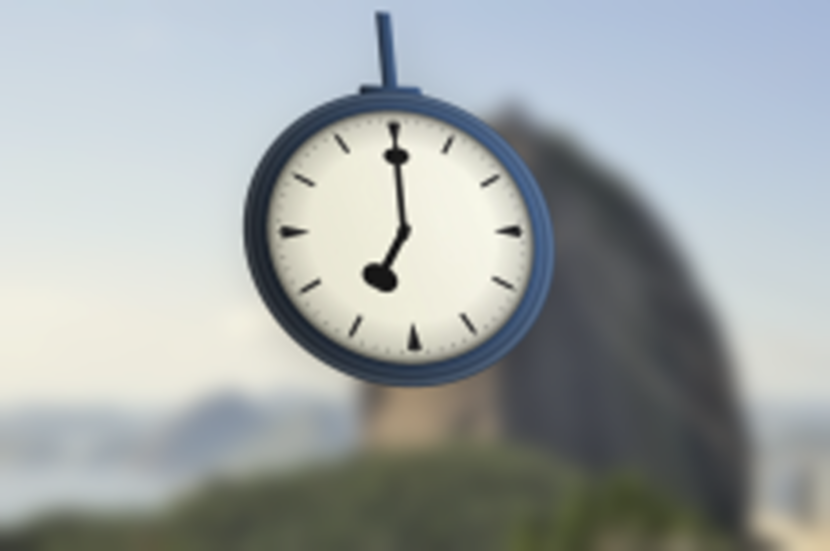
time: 7:00
